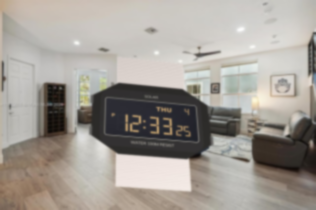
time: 12:33:25
